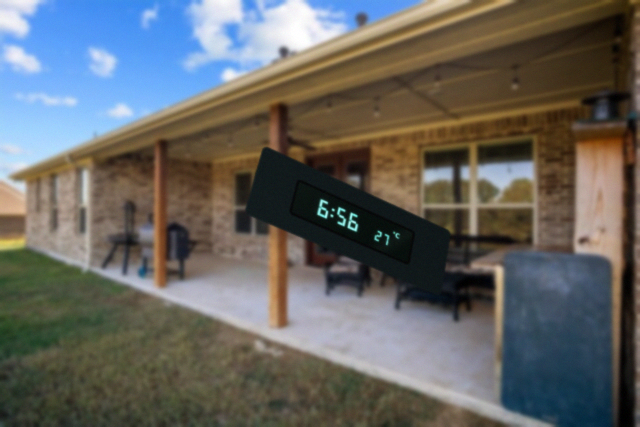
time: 6:56
